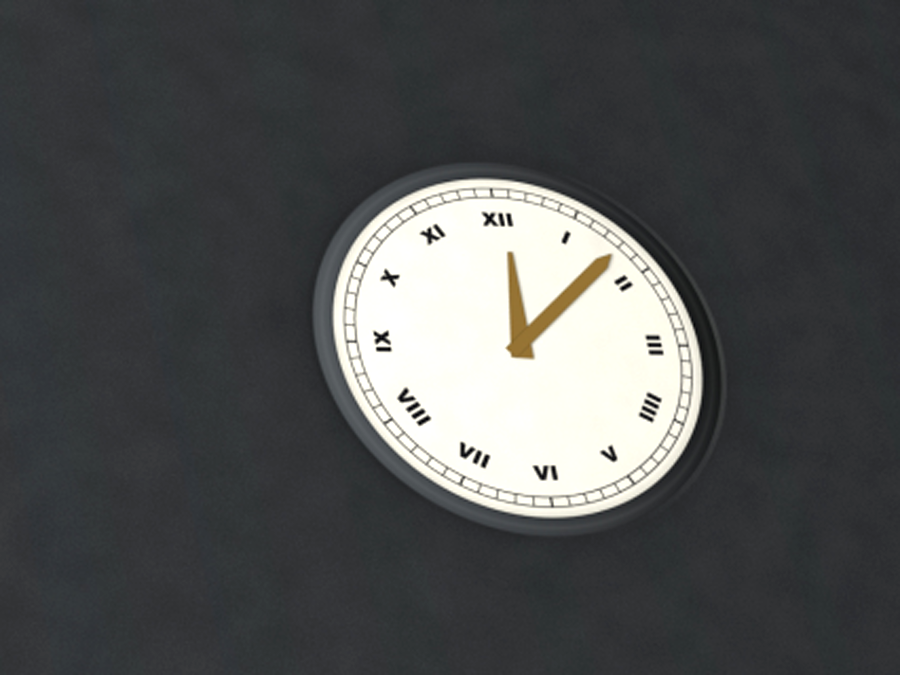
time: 12:08
